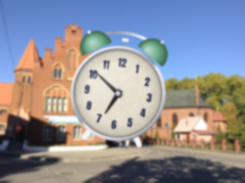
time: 6:51
